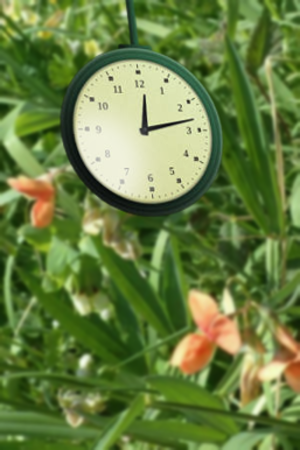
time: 12:13
